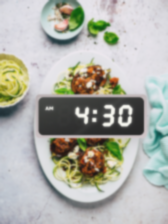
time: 4:30
